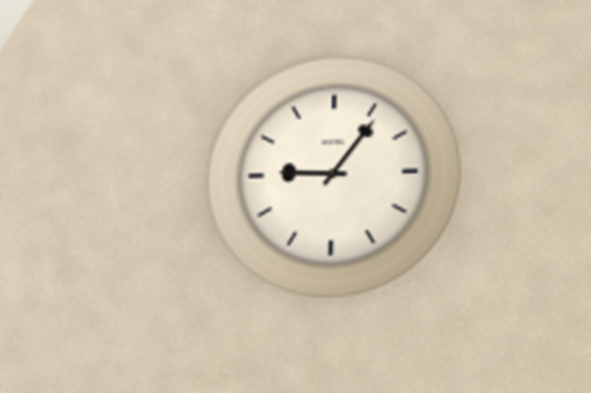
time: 9:06
